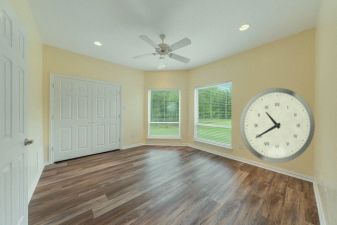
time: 10:40
